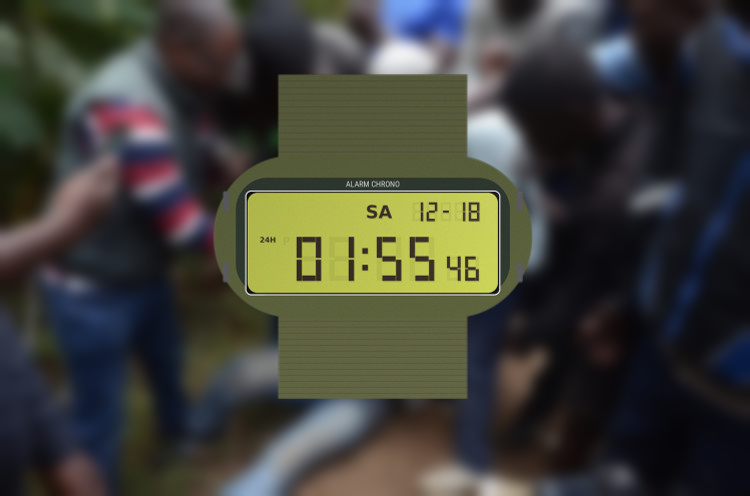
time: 1:55:46
